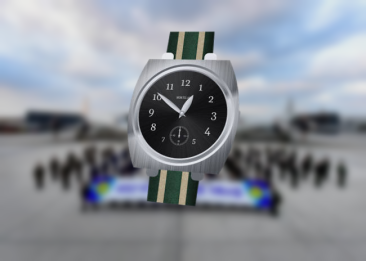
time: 12:51
